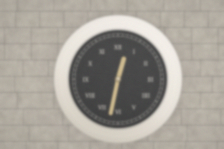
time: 12:32
